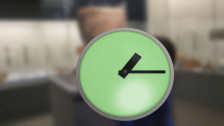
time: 1:15
